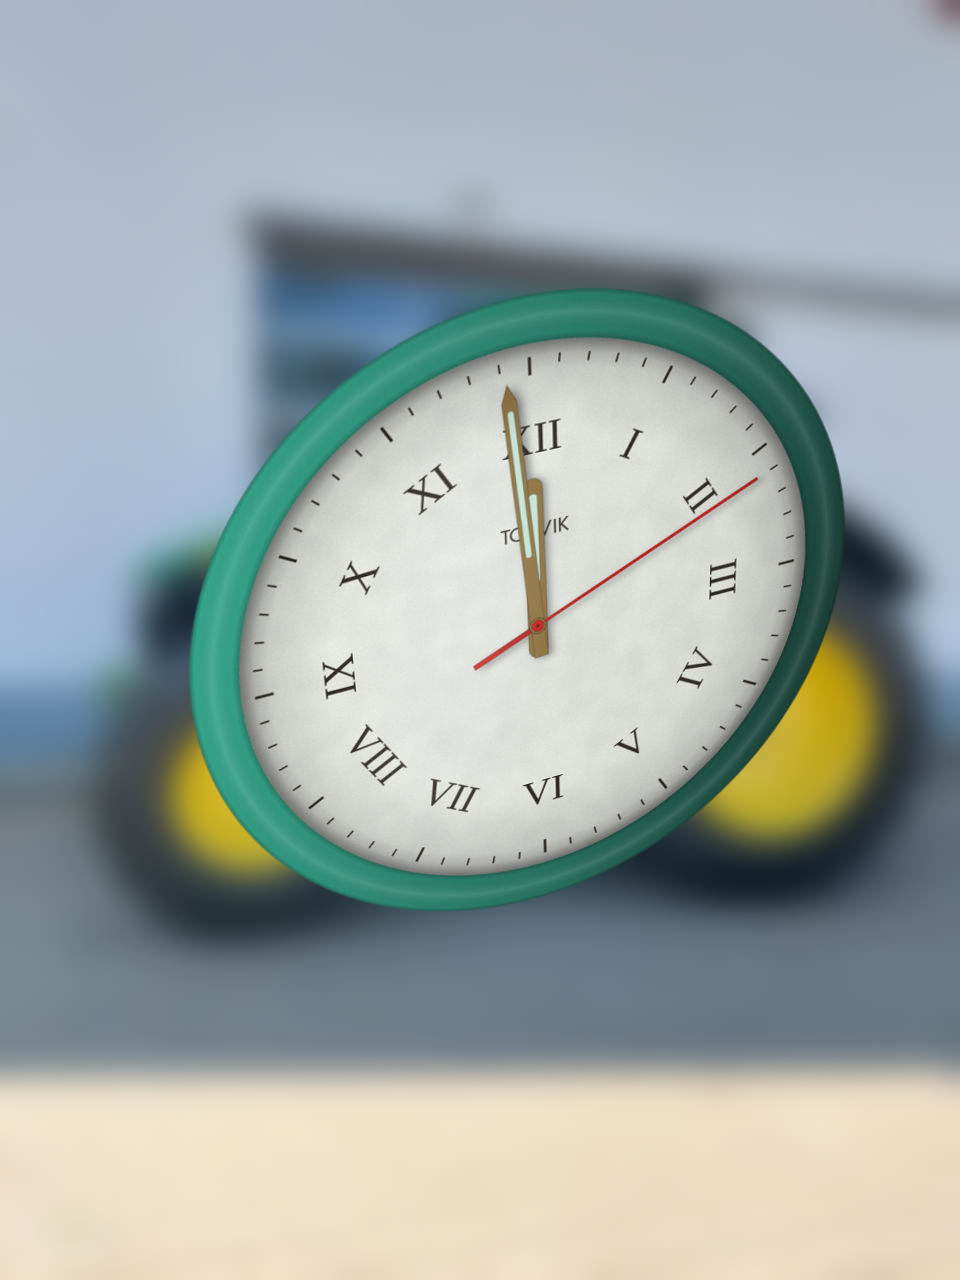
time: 11:59:11
